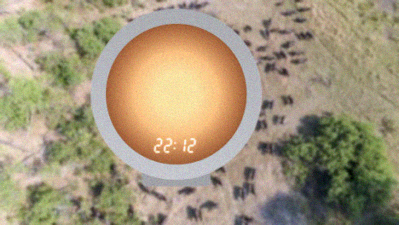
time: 22:12
